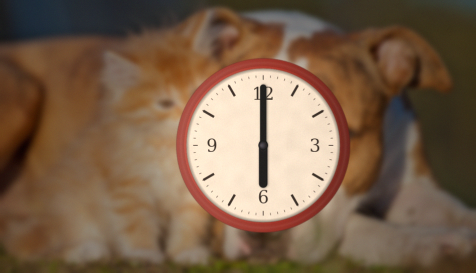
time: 6:00
